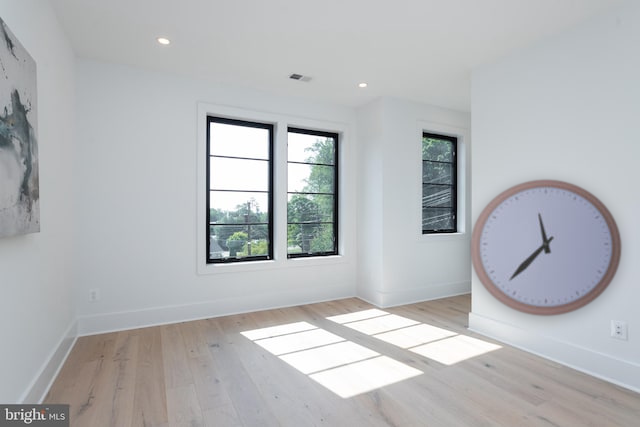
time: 11:37
